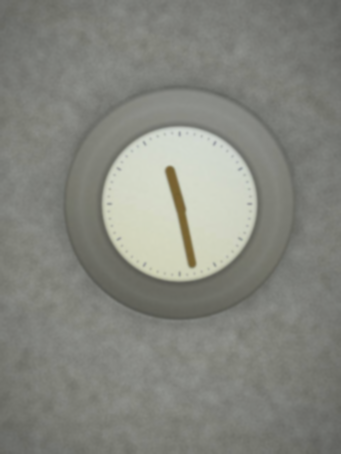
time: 11:28
